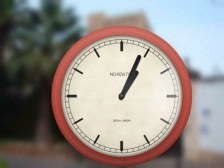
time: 1:04
